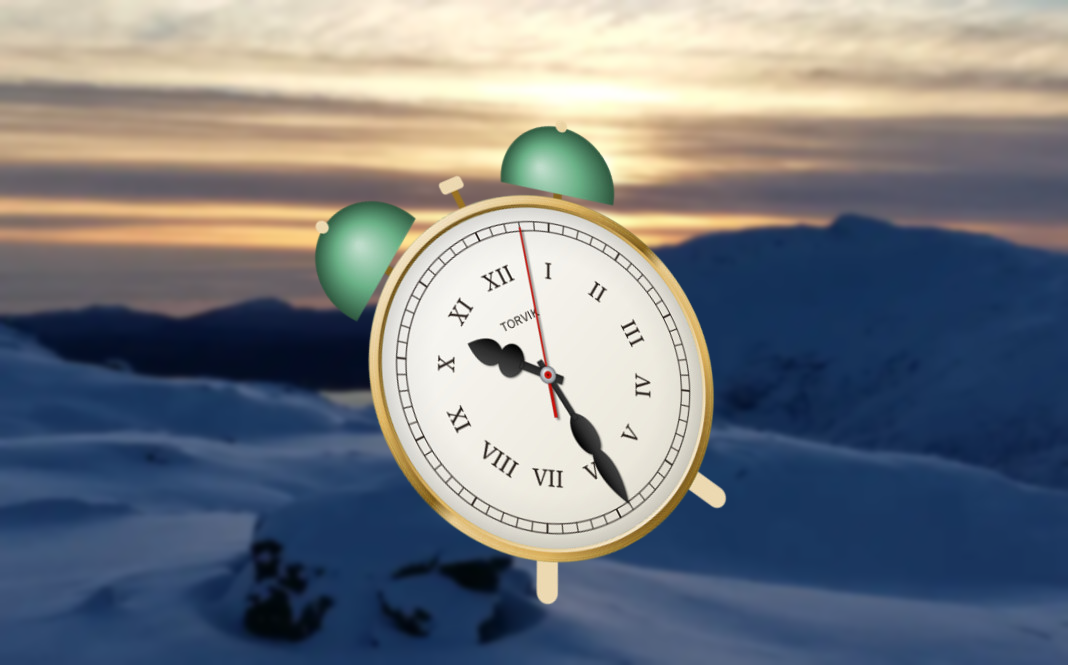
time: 10:29:03
